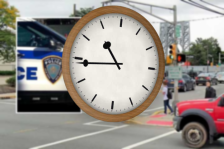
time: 10:44
